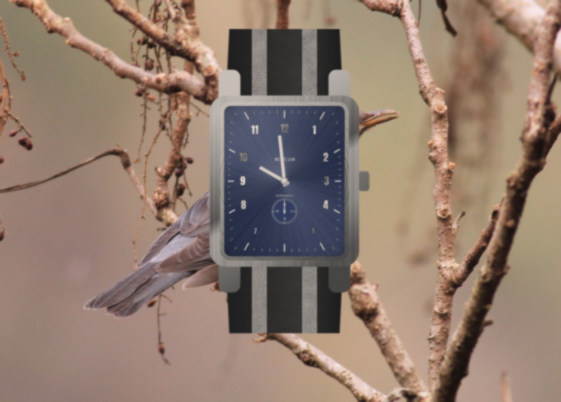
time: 9:59
